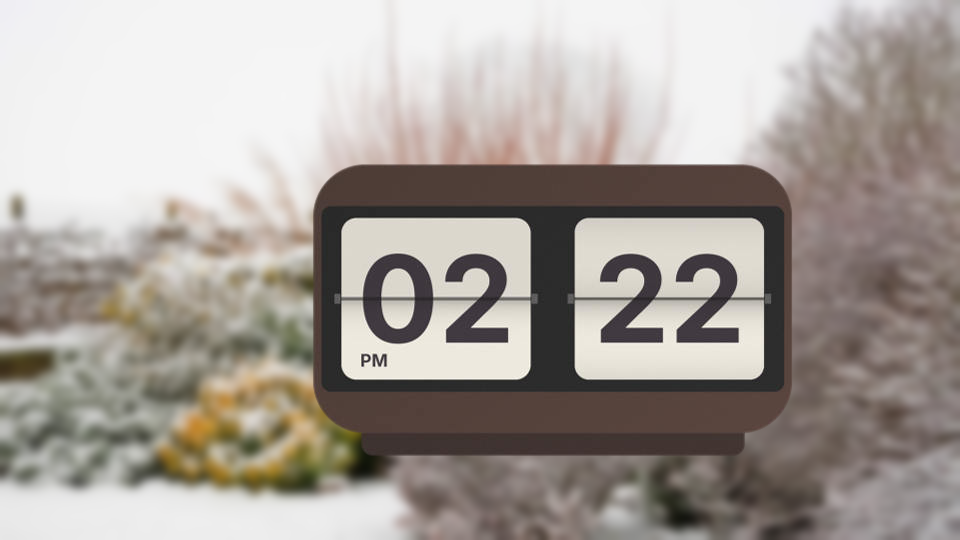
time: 2:22
